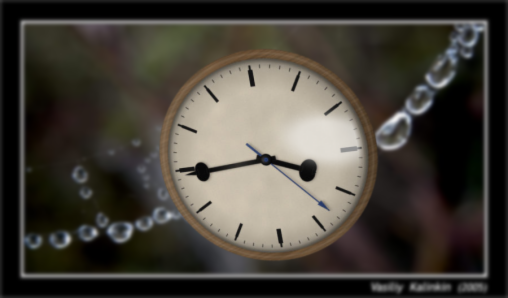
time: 3:44:23
